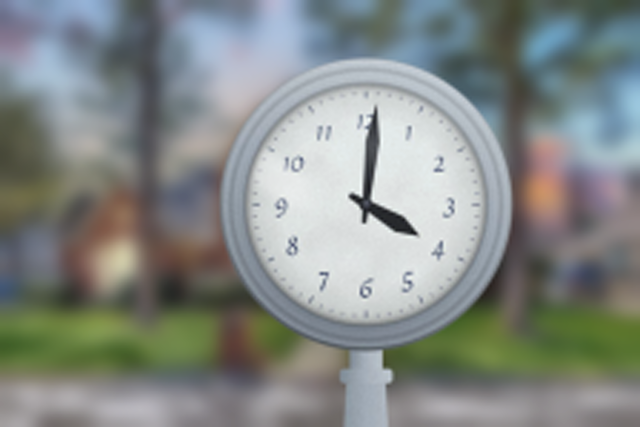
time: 4:01
